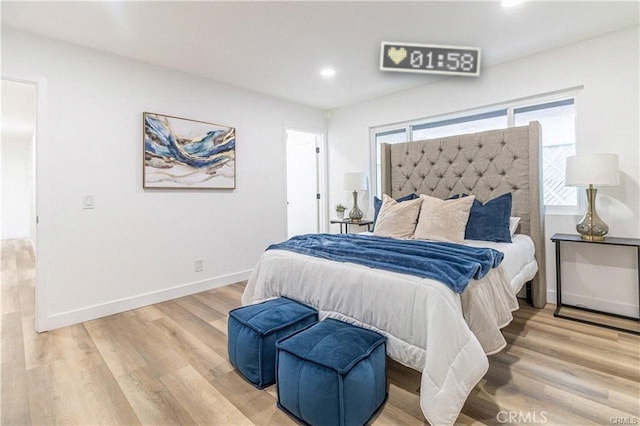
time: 1:58
